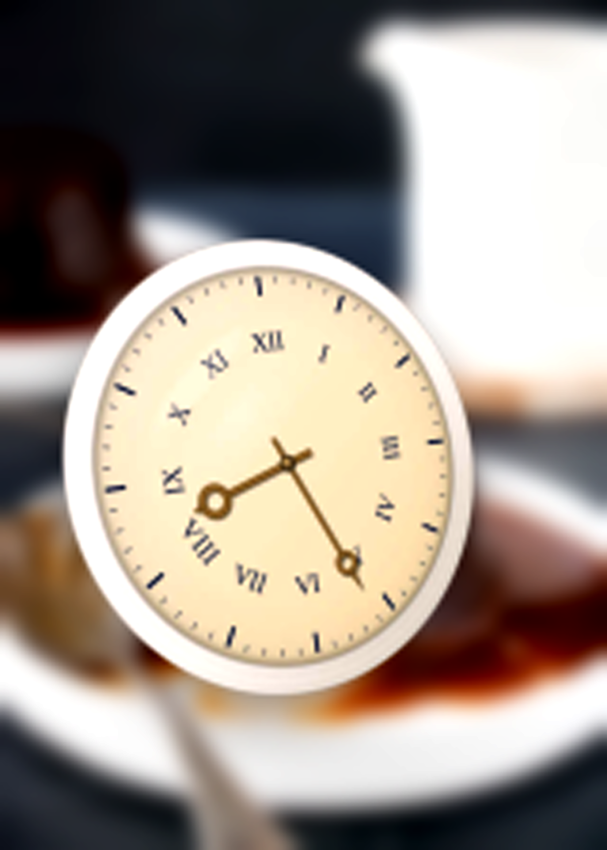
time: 8:26
